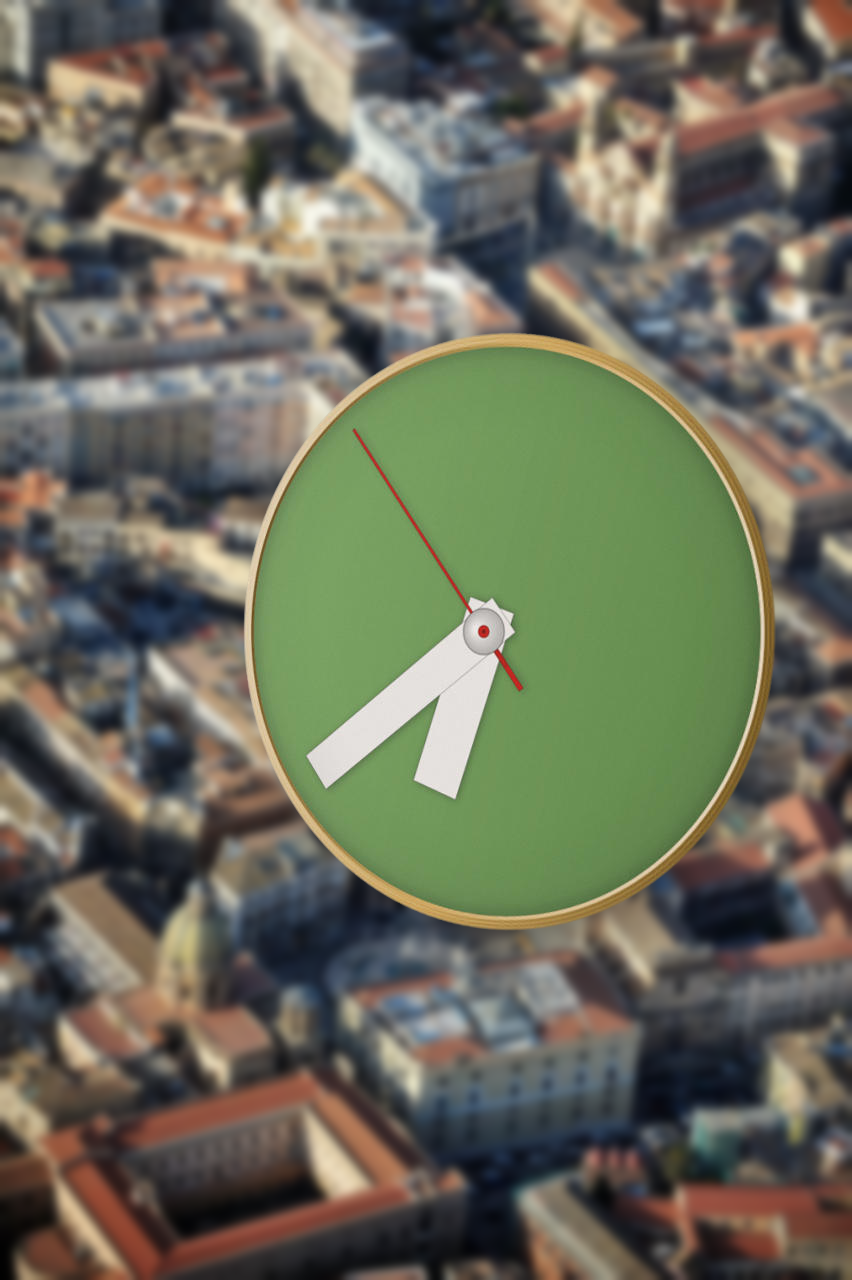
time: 6:38:54
